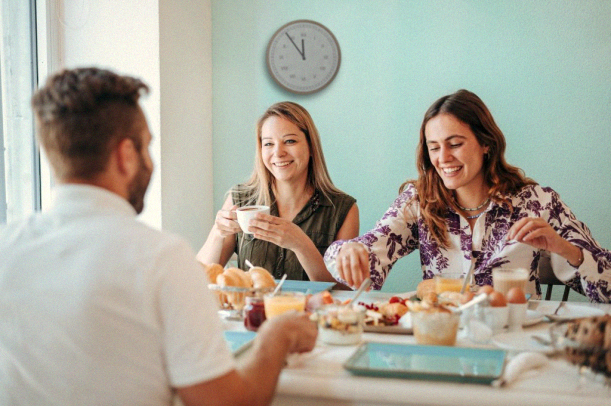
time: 11:54
